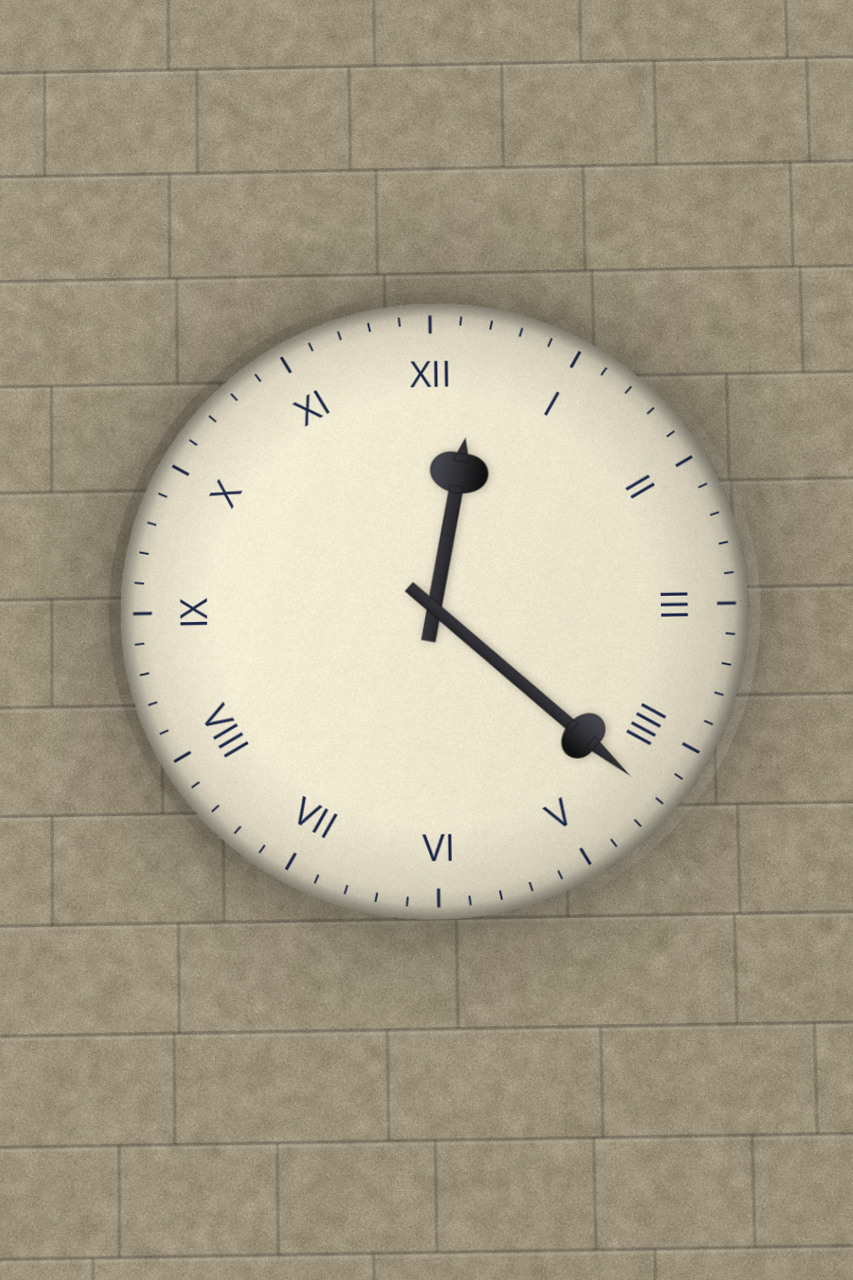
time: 12:22
